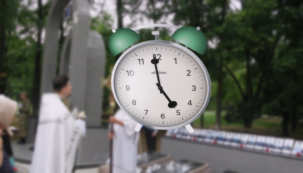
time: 4:59
